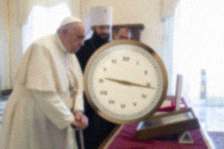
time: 9:16
